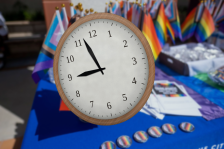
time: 8:57
